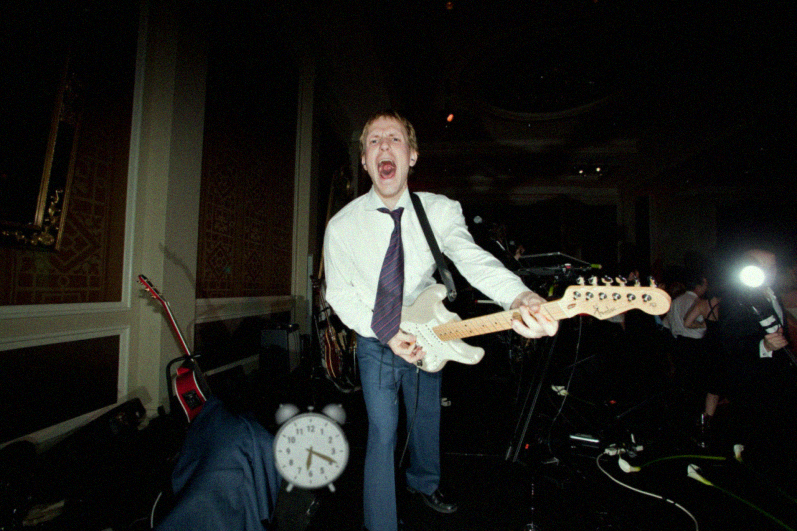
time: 6:19
